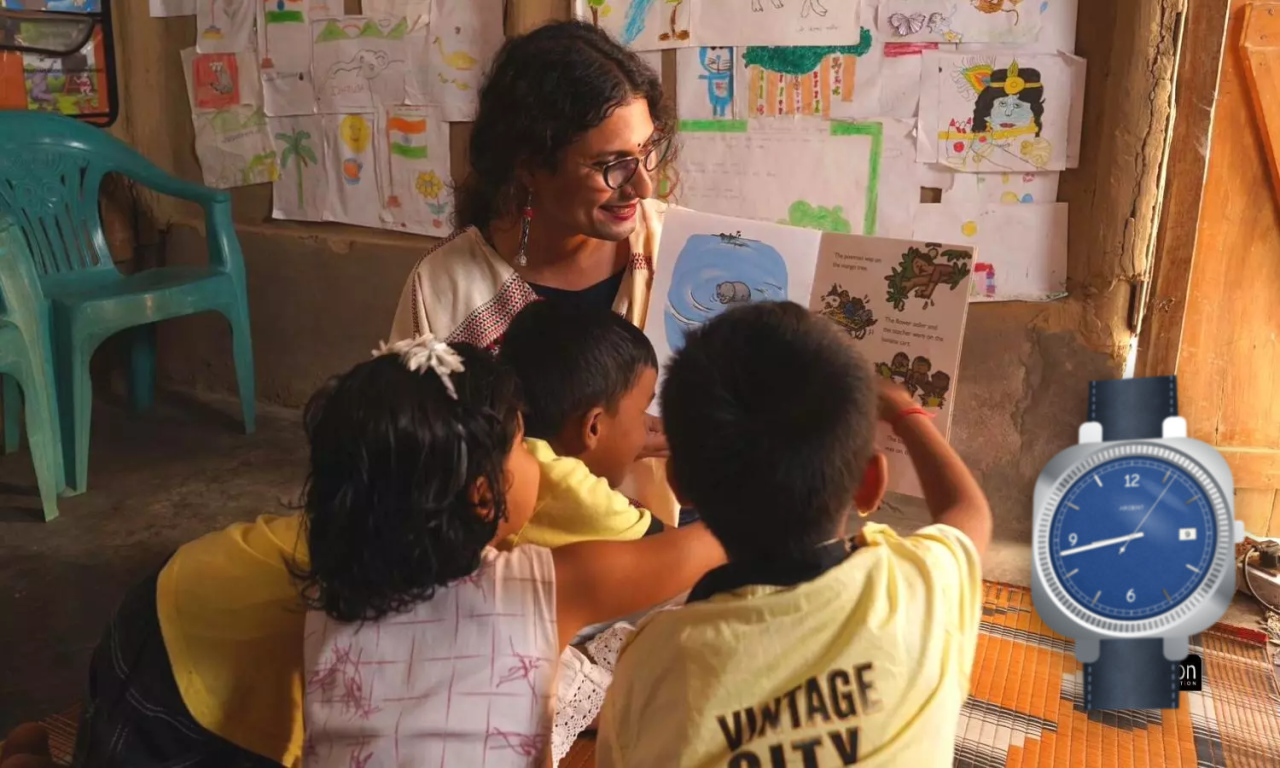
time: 8:43:06
